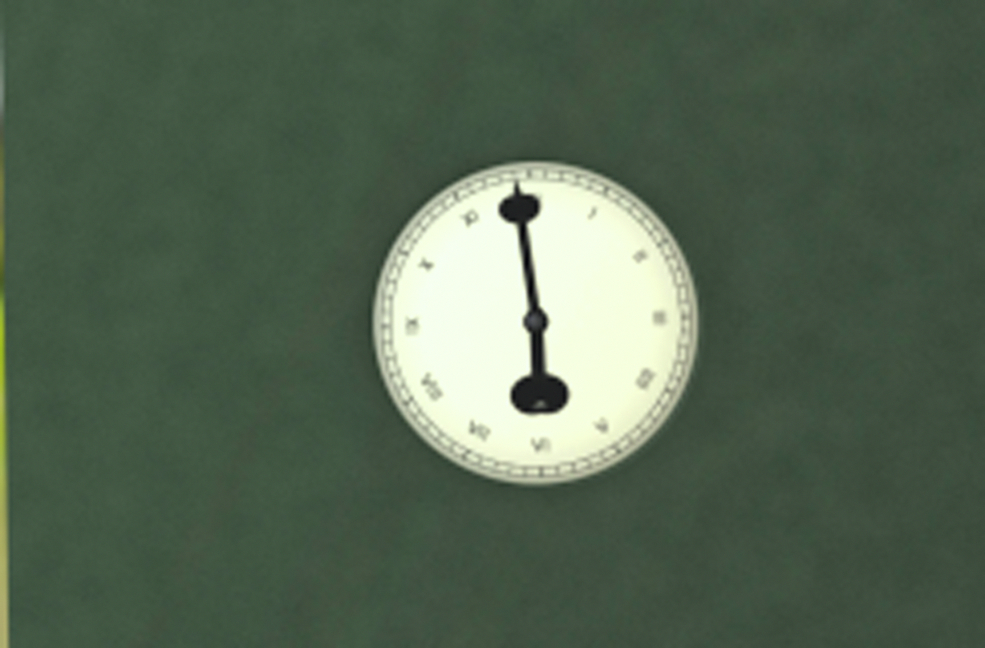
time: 5:59
